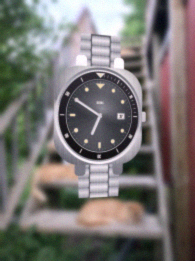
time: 6:50
